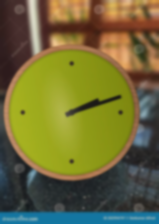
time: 2:12
